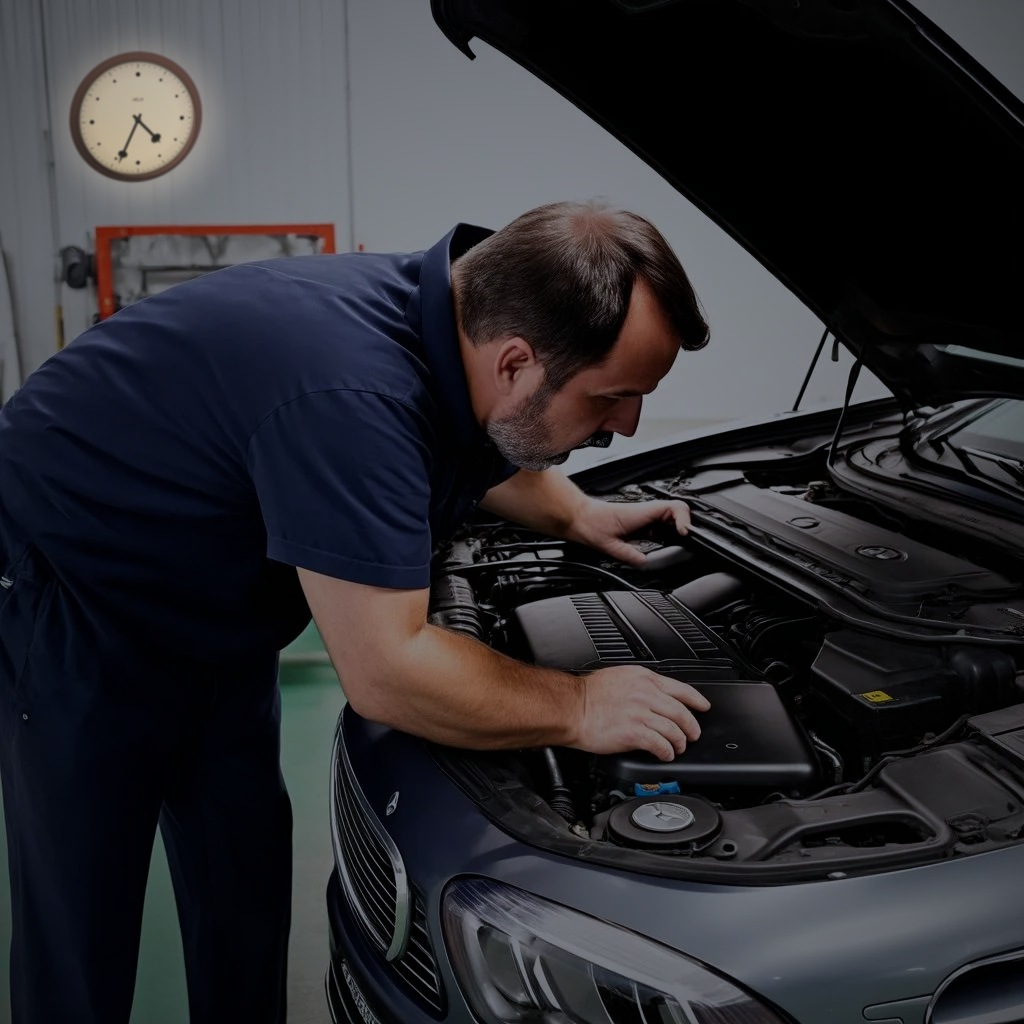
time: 4:34
